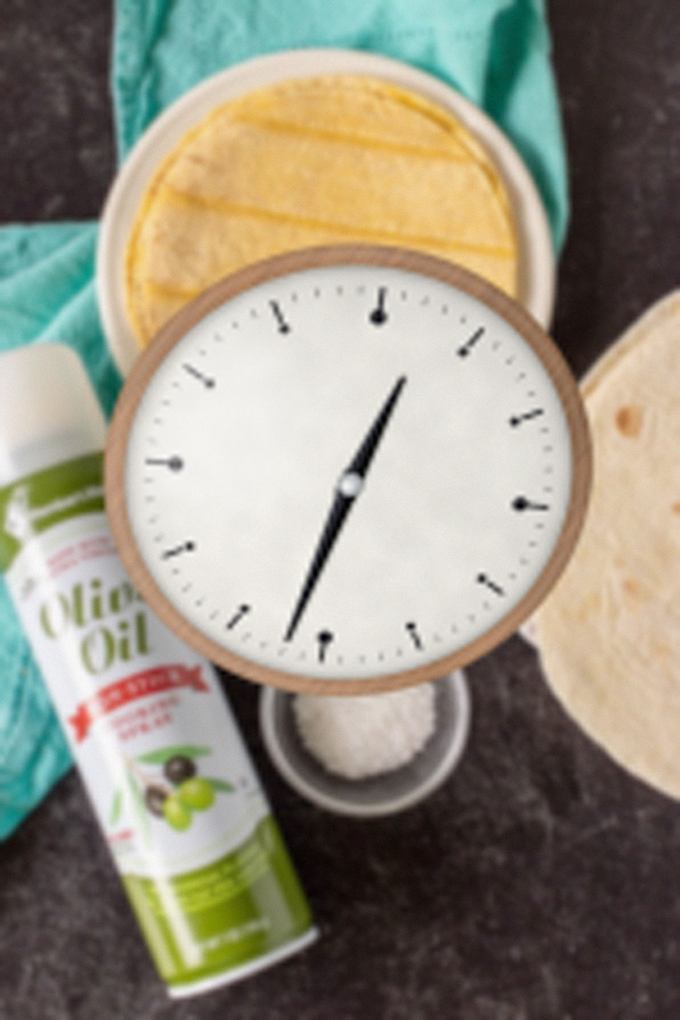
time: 12:32
